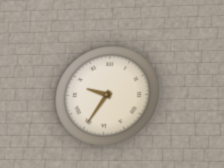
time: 9:35
